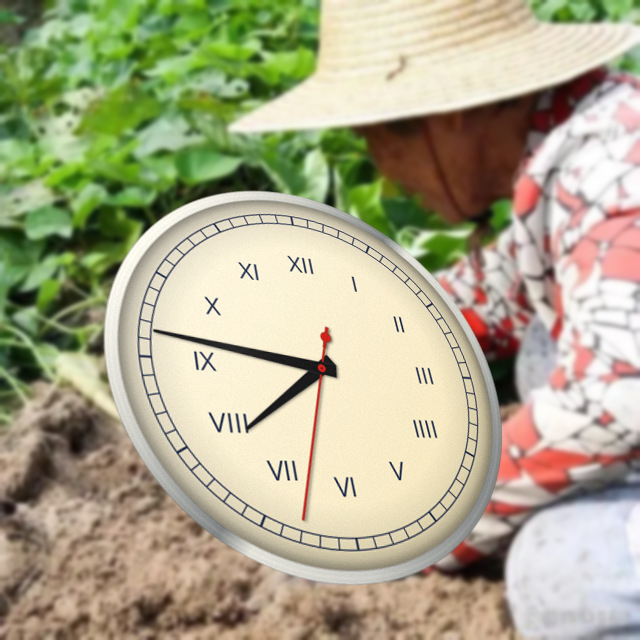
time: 7:46:33
